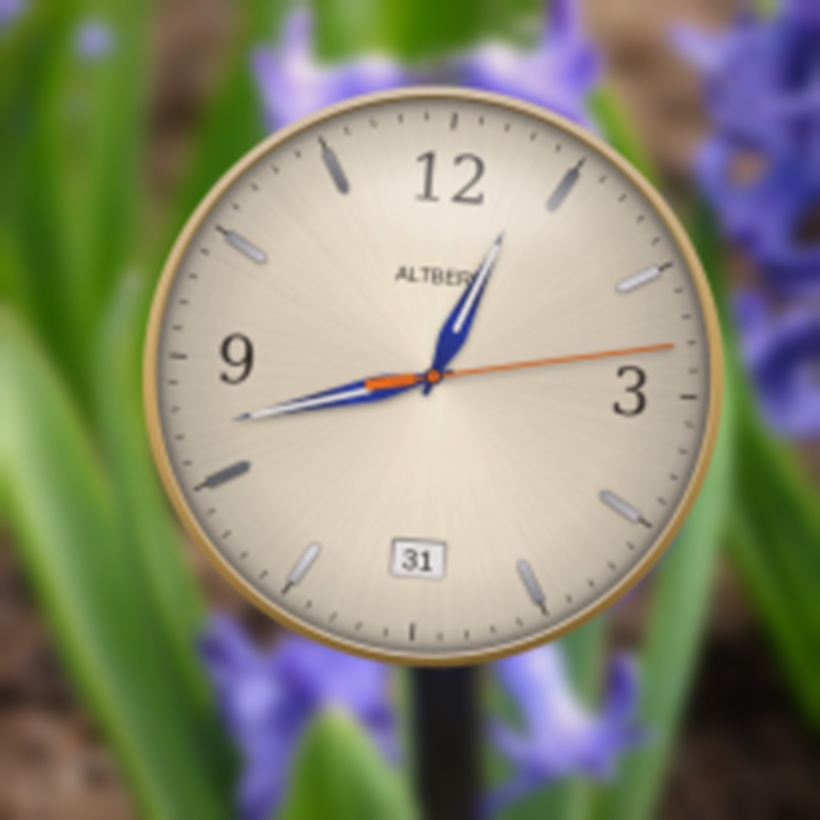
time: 12:42:13
